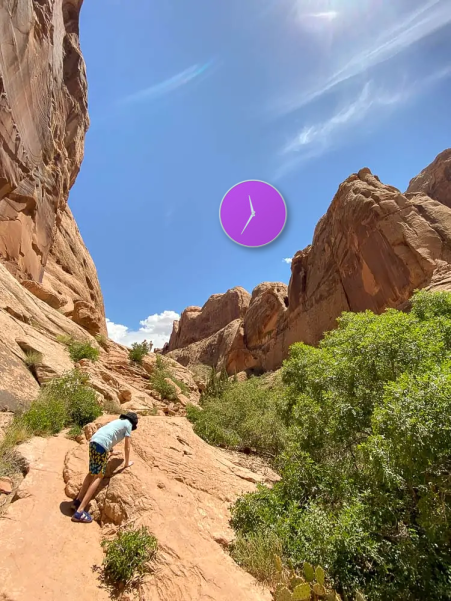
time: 11:35
